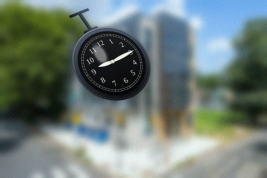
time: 9:15
